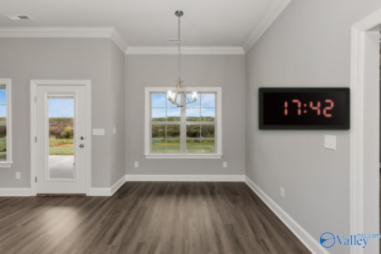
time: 17:42
